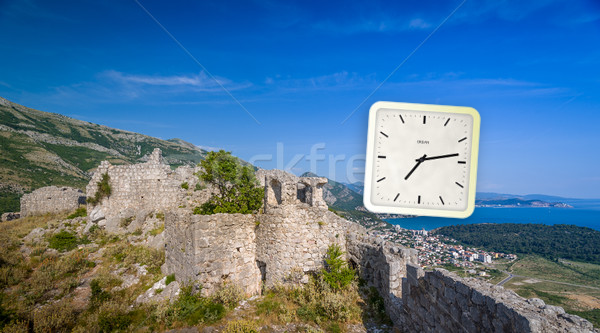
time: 7:13
